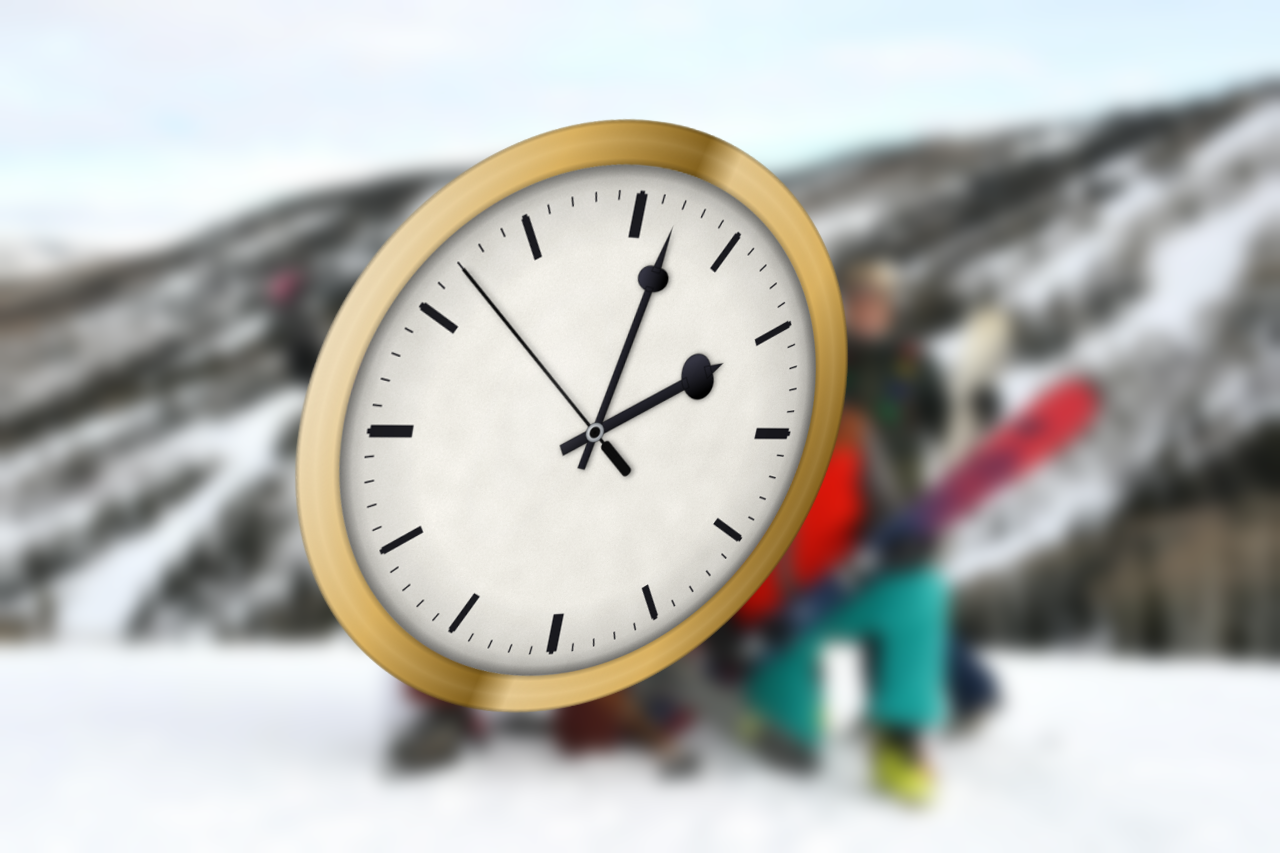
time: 2:01:52
